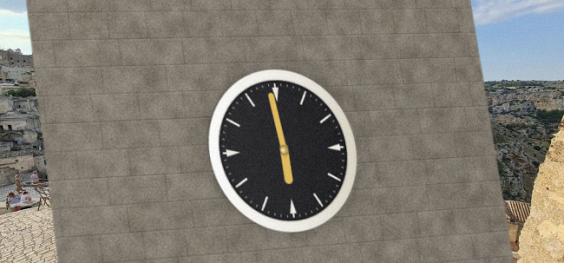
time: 5:59
